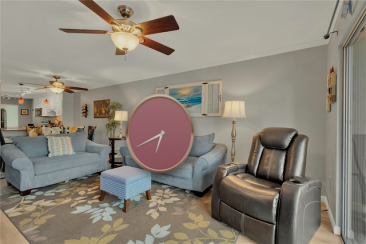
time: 6:41
